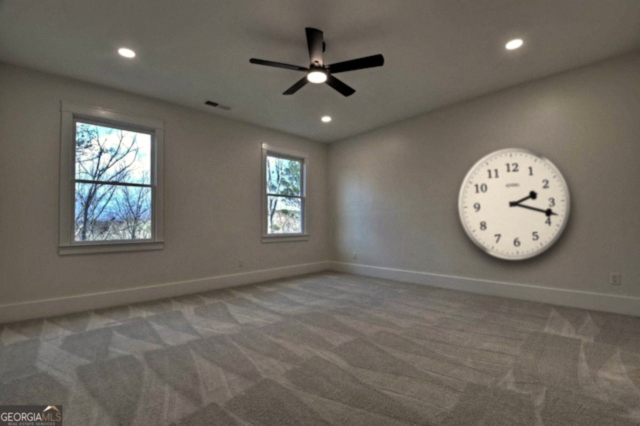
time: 2:18
